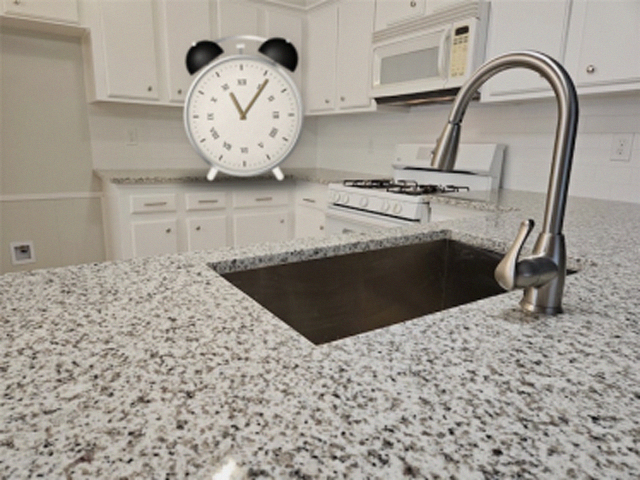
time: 11:06
